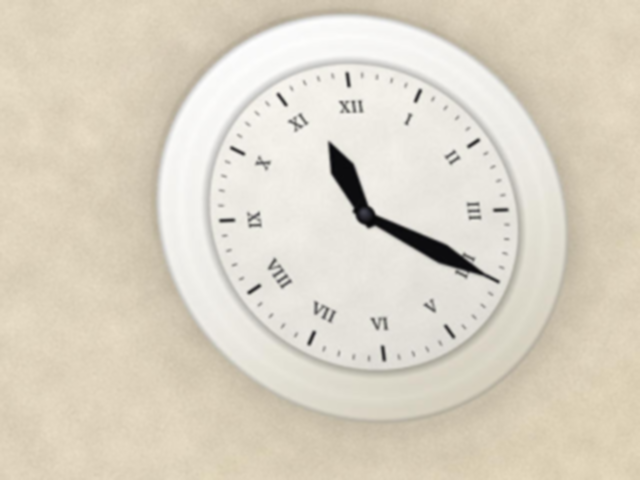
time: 11:20
